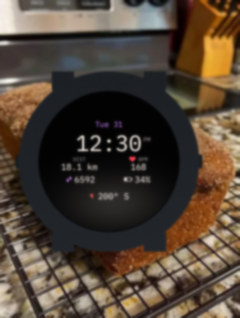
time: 12:30
